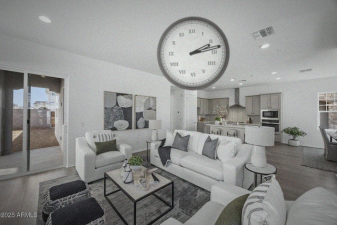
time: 2:13
